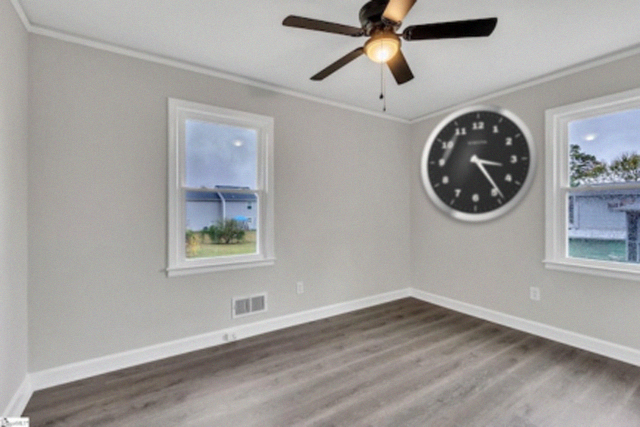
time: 3:24
